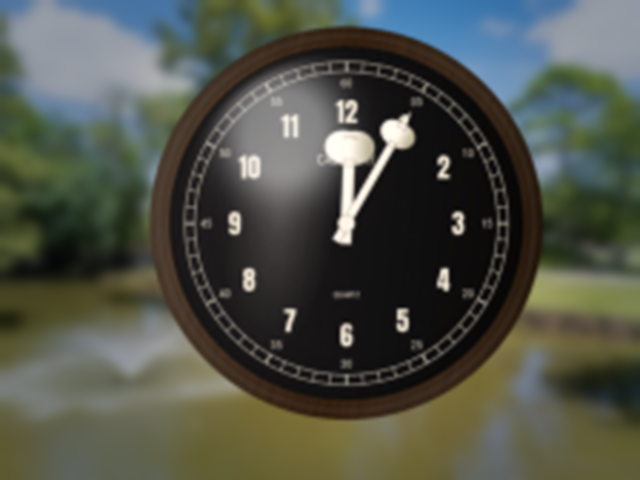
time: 12:05
